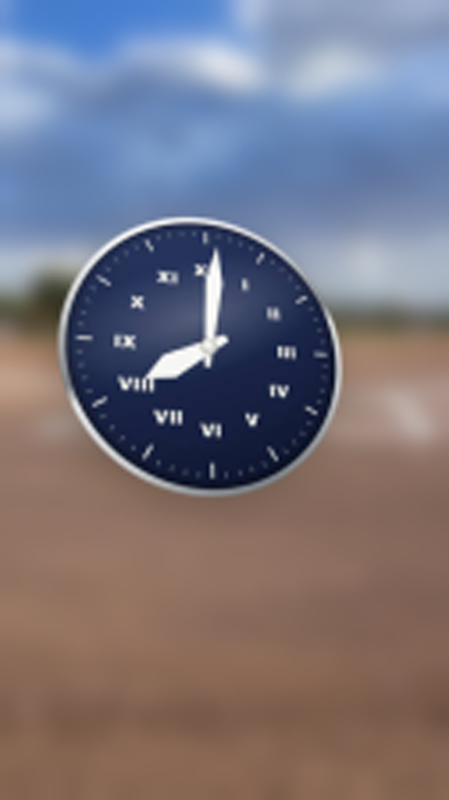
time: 8:01
